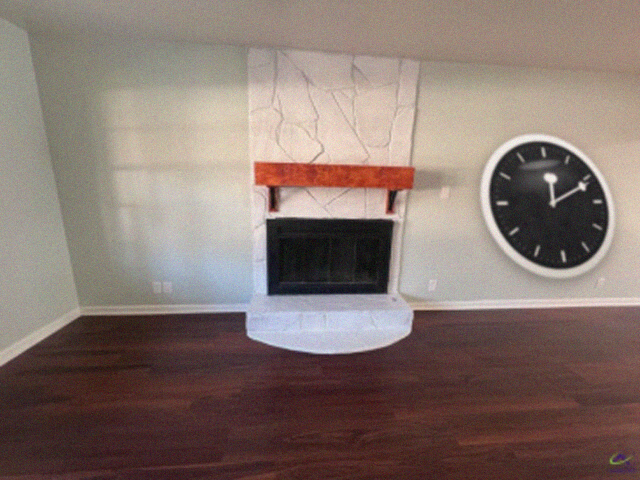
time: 12:11
